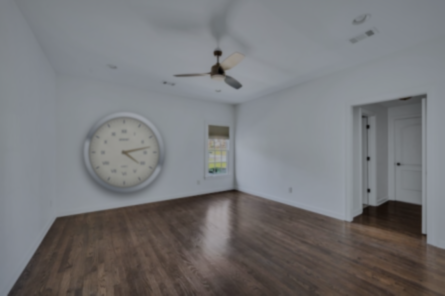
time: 4:13
